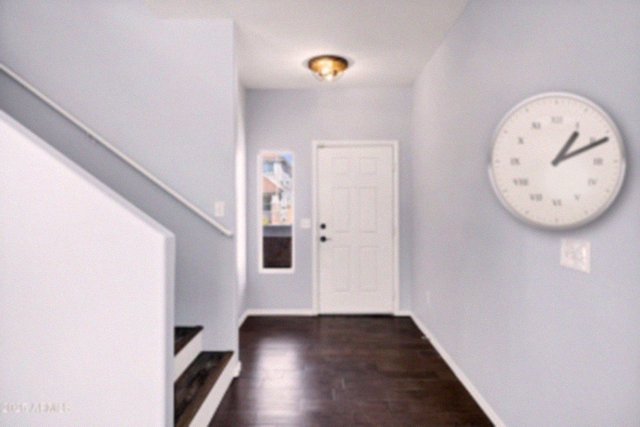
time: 1:11
